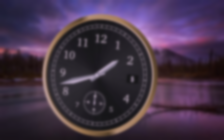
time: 1:42
